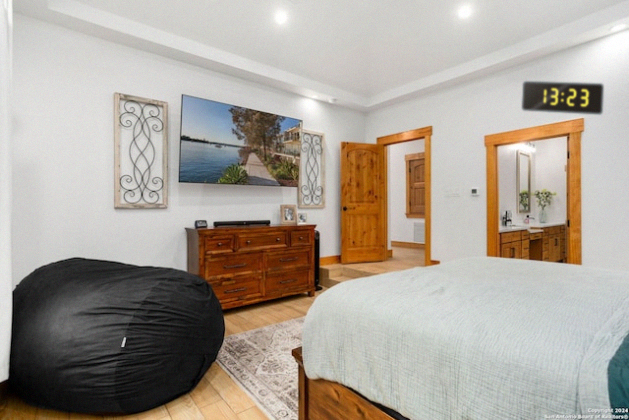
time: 13:23
